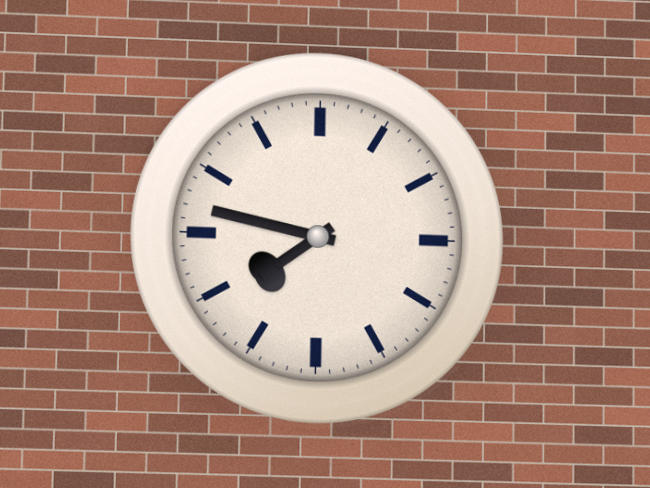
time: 7:47
